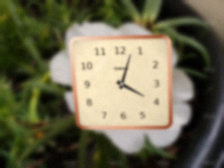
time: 4:03
